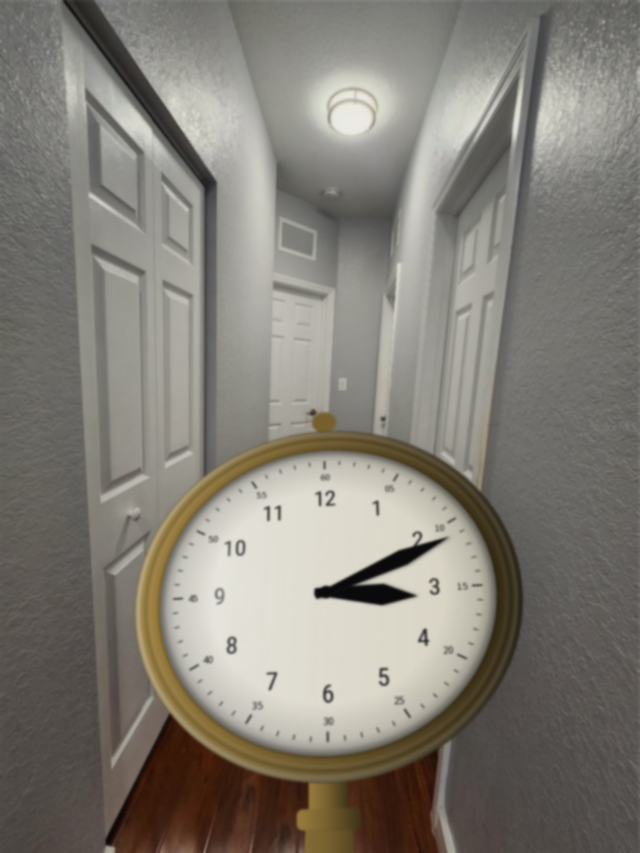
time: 3:11
